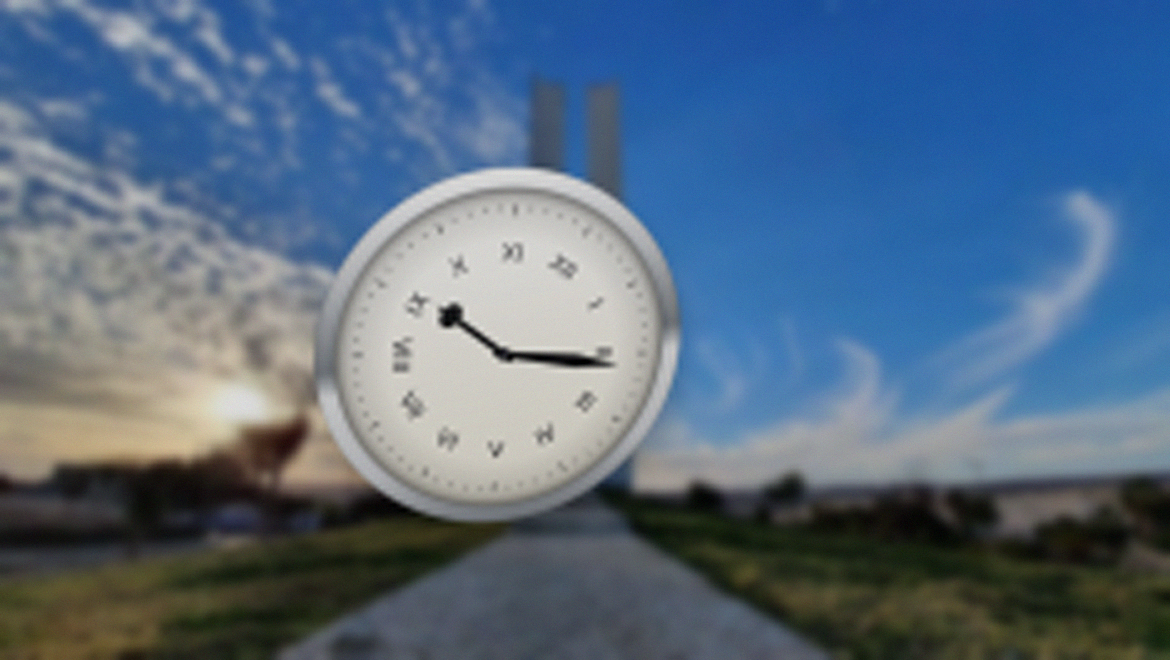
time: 9:11
